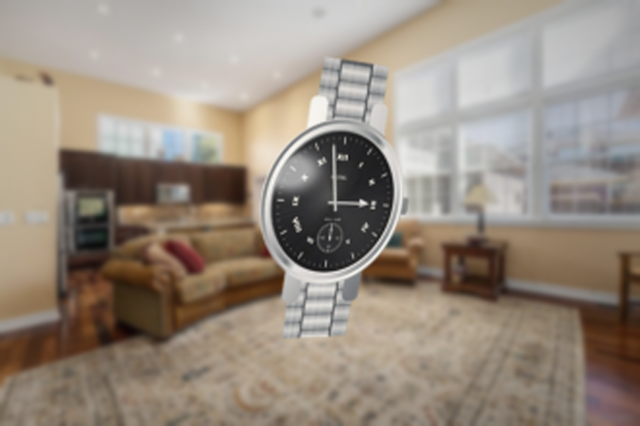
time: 2:58
